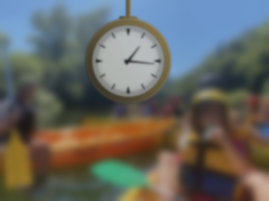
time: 1:16
